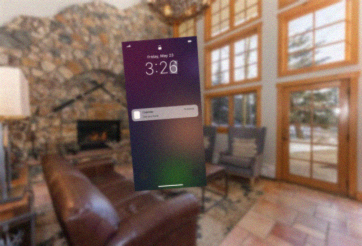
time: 3:26
